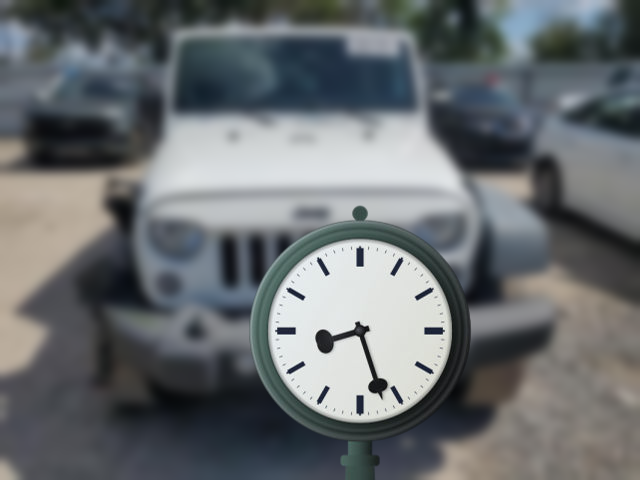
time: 8:27
